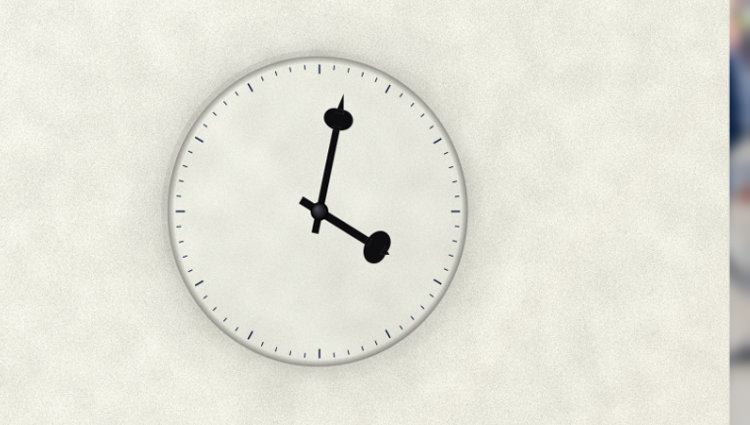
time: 4:02
